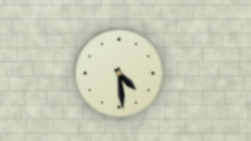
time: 4:29
